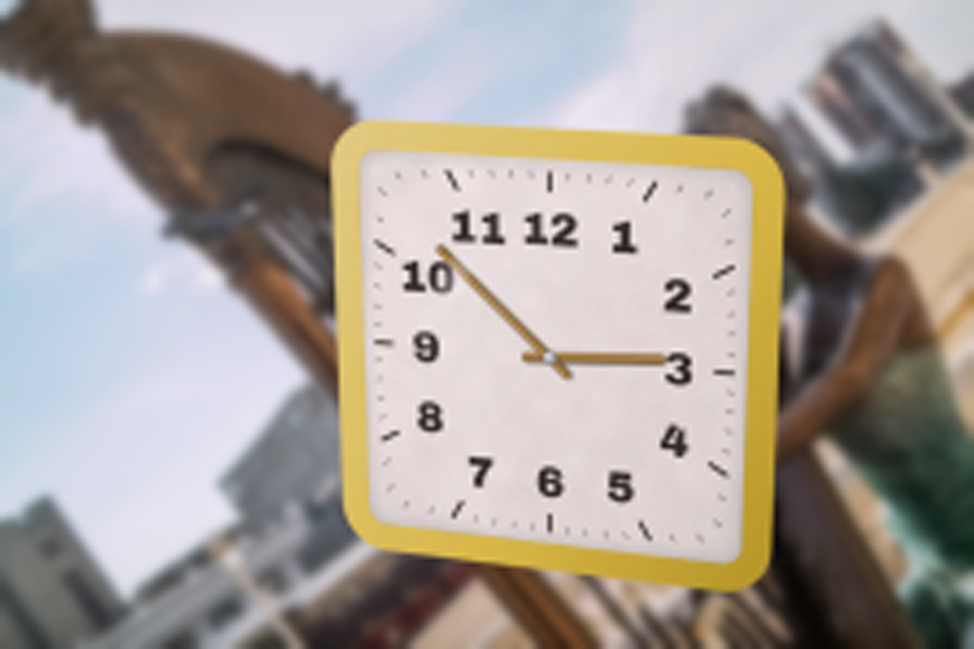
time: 2:52
